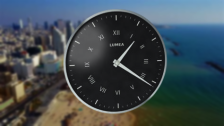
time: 1:21
